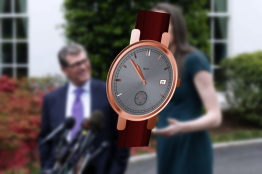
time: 10:53
